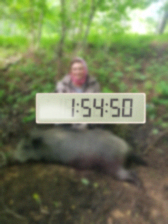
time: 1:54:50
